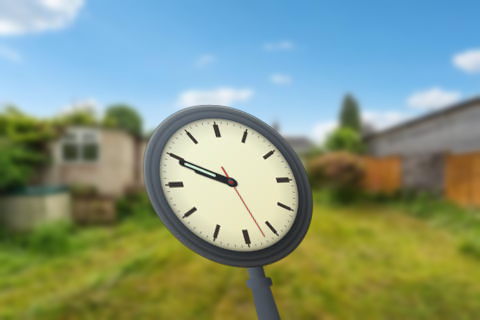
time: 9:49:27
